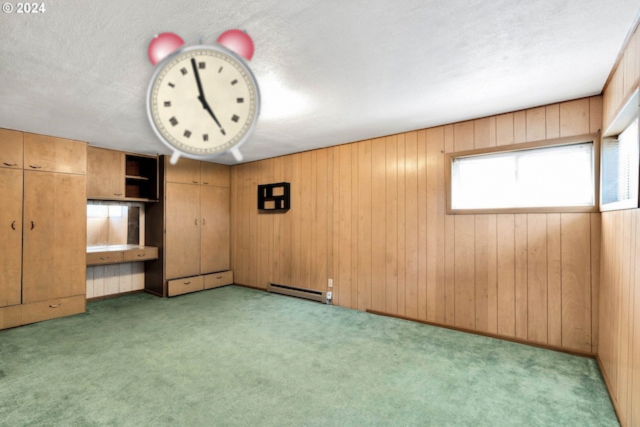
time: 4:58
